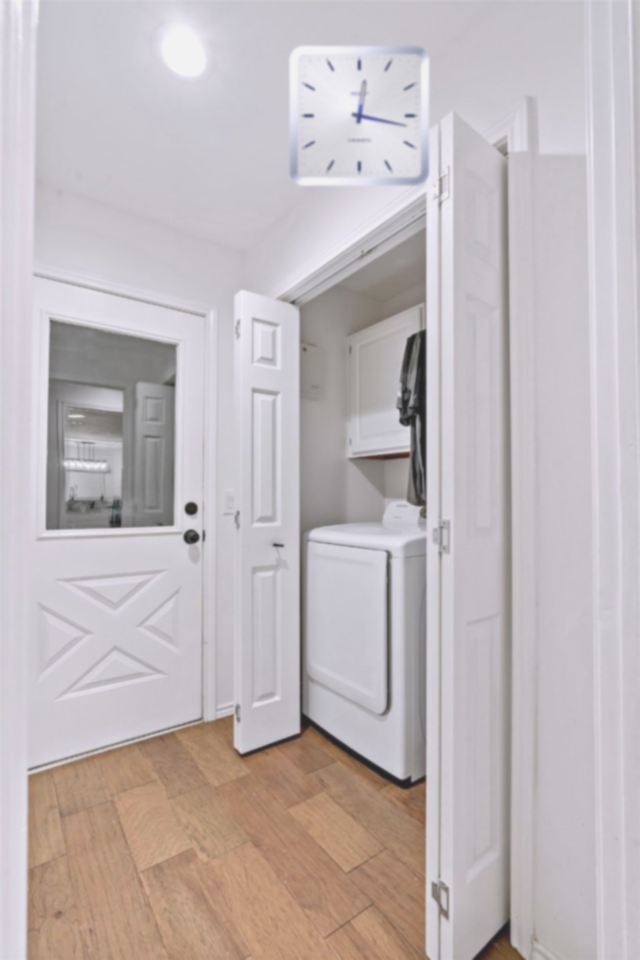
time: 12:17
